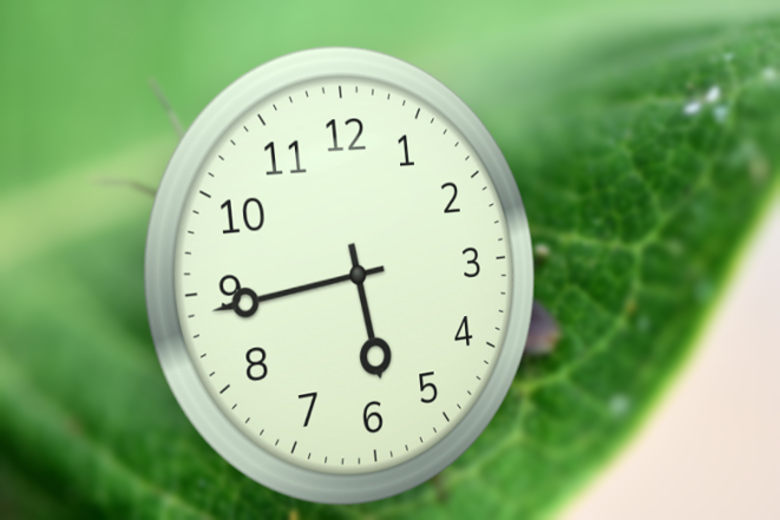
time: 5:44
